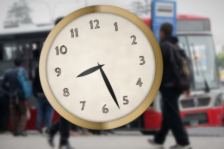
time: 8:27
